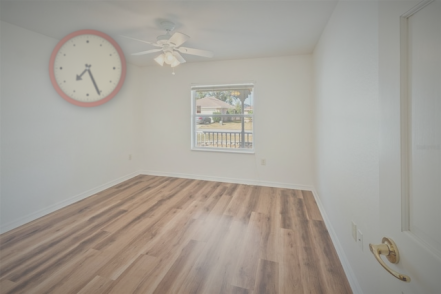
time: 7:26
